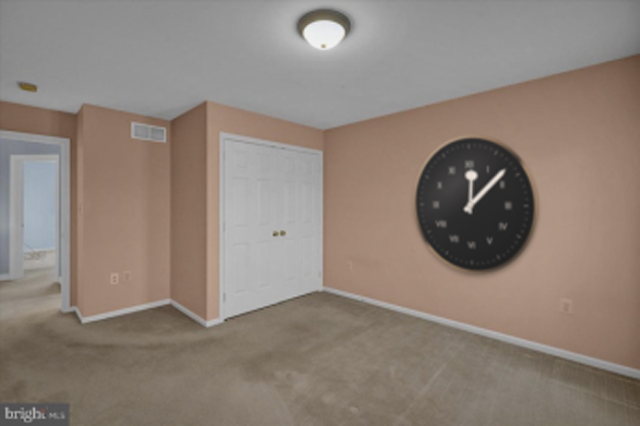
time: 12:08
